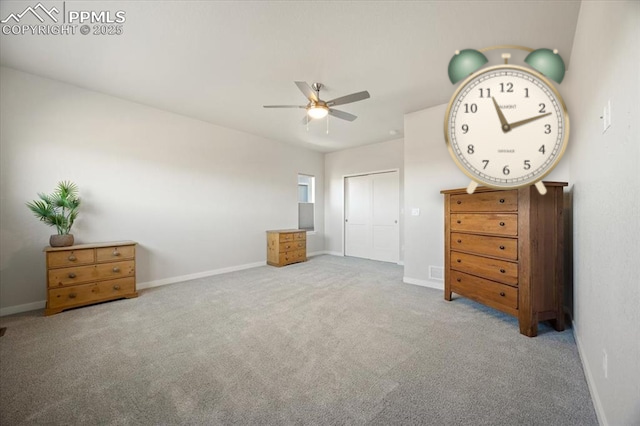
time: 11:12
